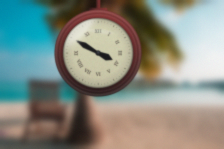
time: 3:50
